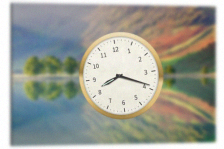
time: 8:19
